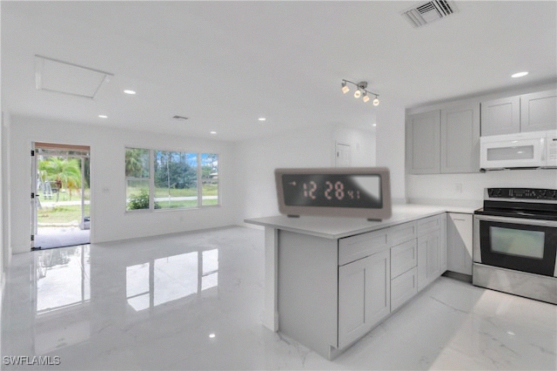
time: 12:28
